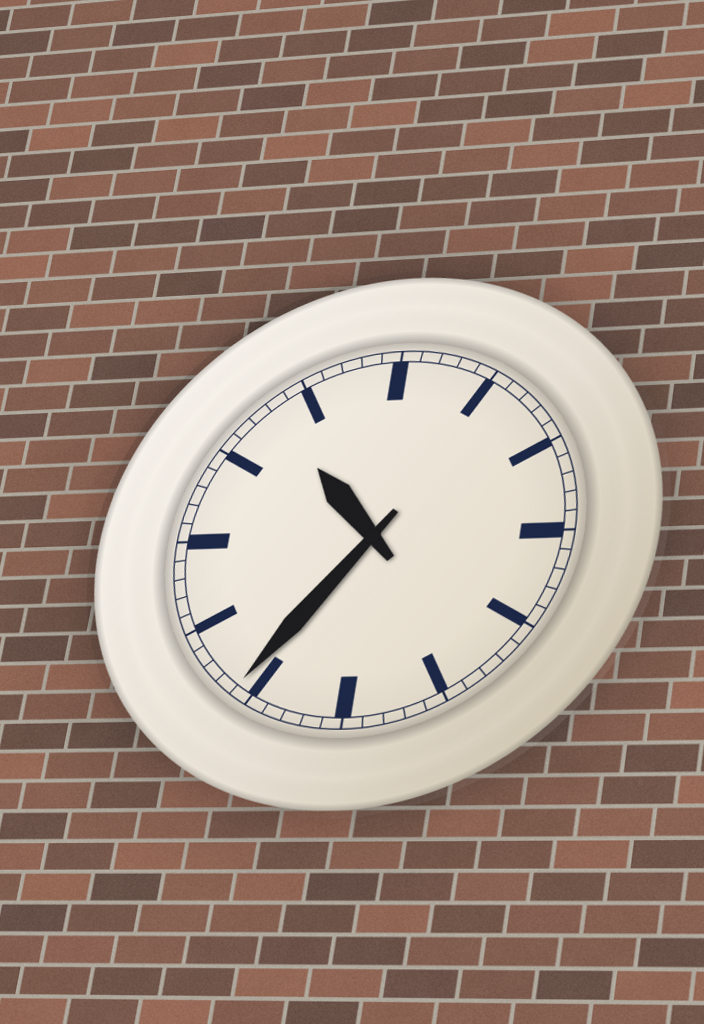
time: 10:36
